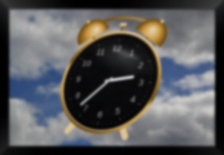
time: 2:37
